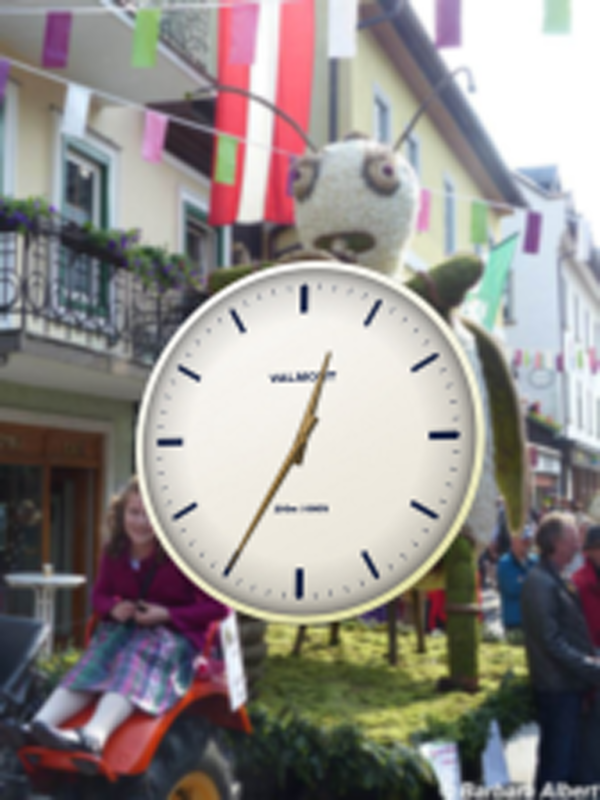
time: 12:35
